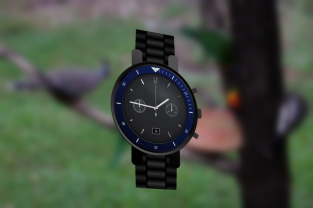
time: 1:46
